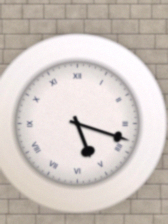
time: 5:18
